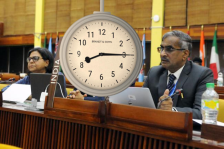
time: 8:15
